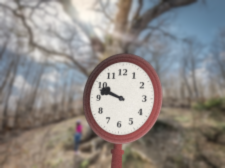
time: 9:48
